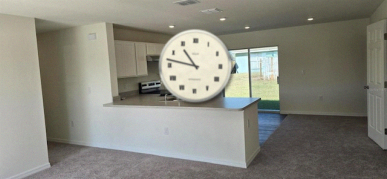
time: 10:47
